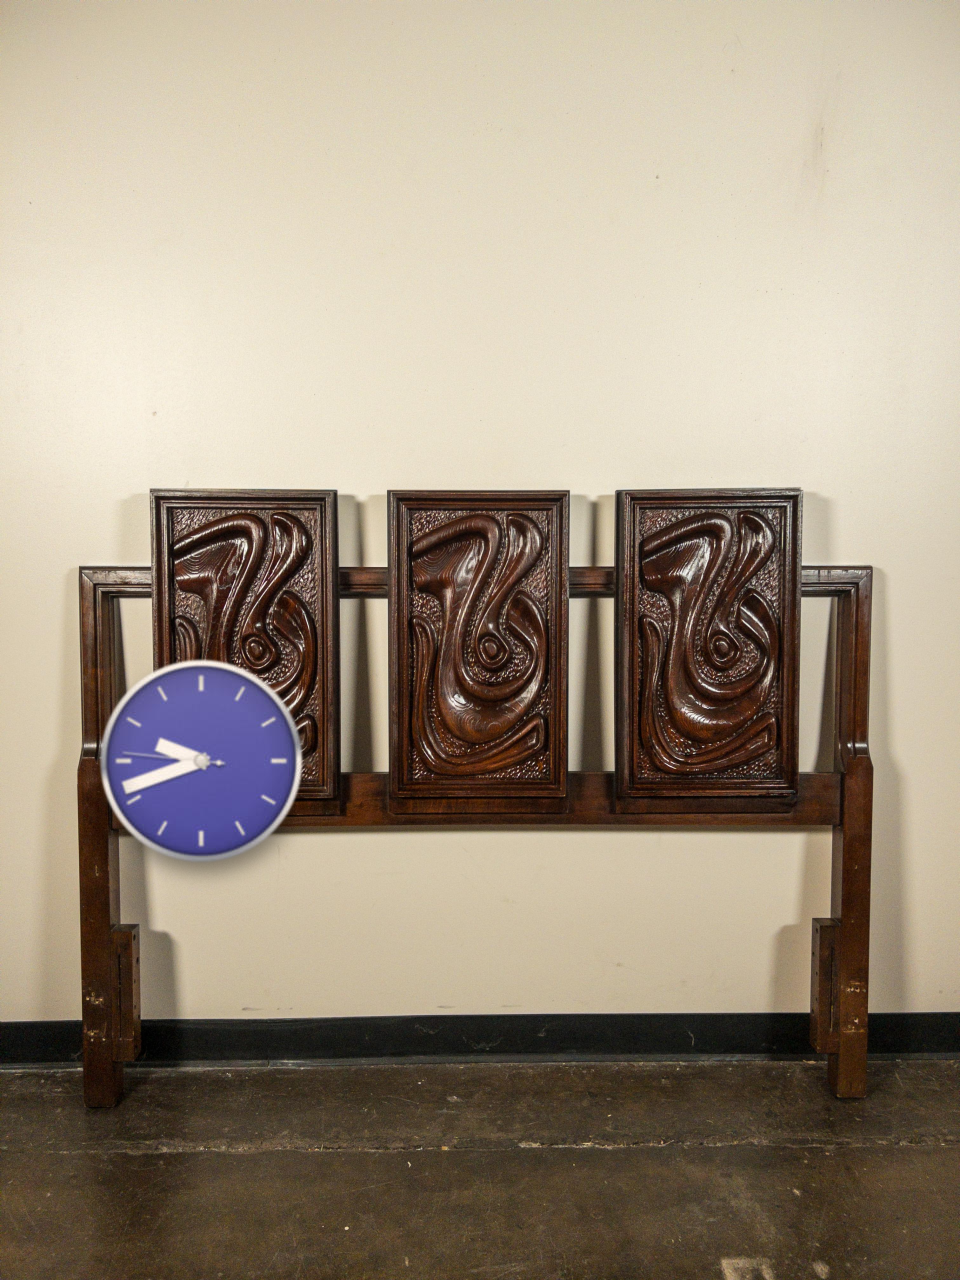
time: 9:41:46
